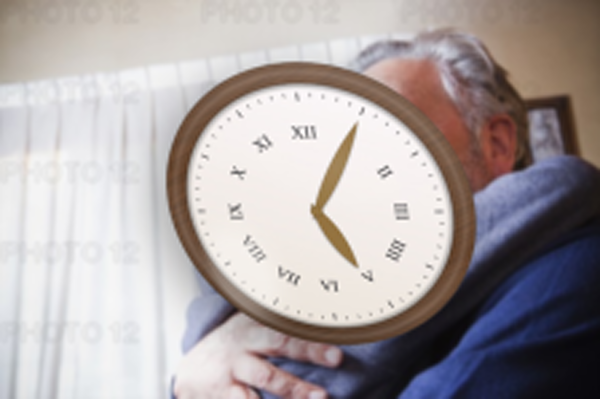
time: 5:05
